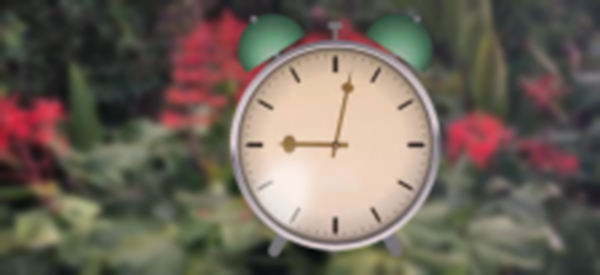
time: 9:02
